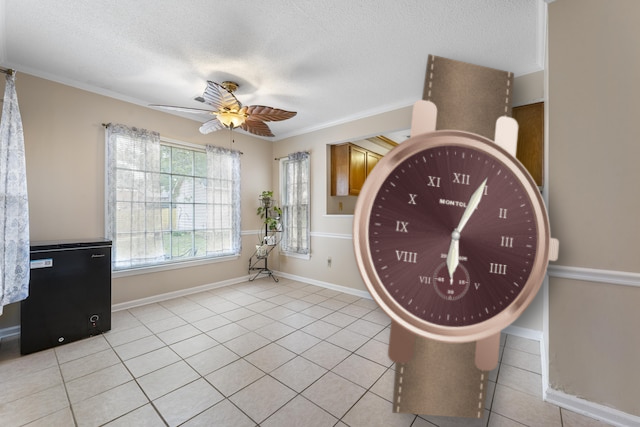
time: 6:04
